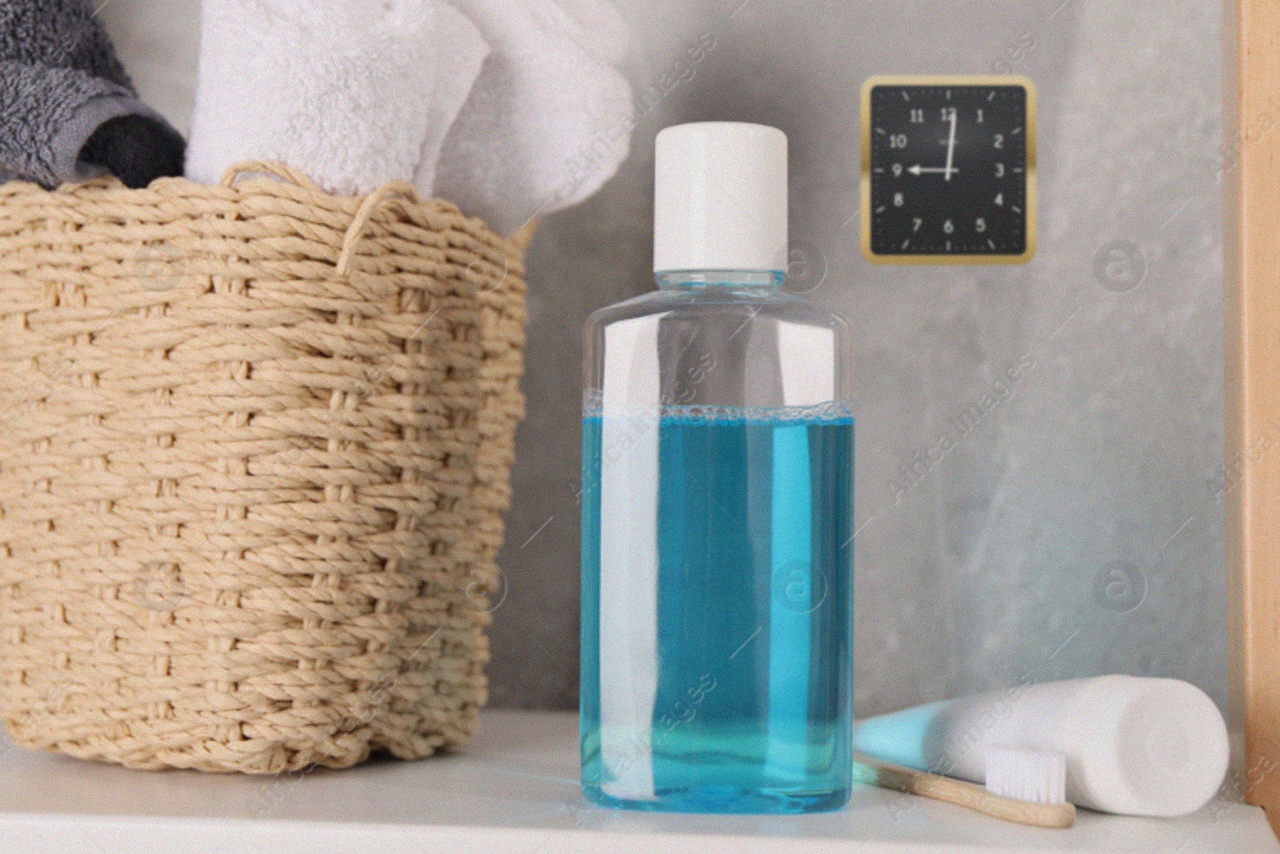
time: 9:01
